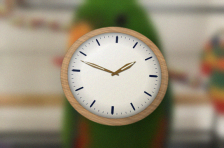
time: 1:48
